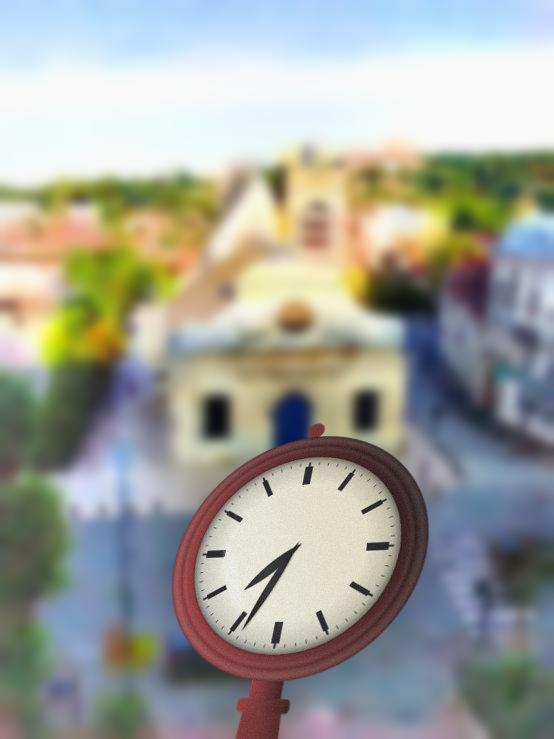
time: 7:34
